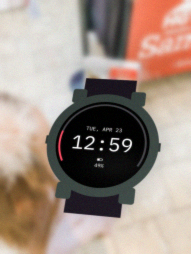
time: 12:59
